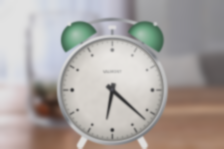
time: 6:22
